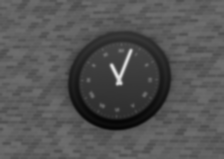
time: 11:03
